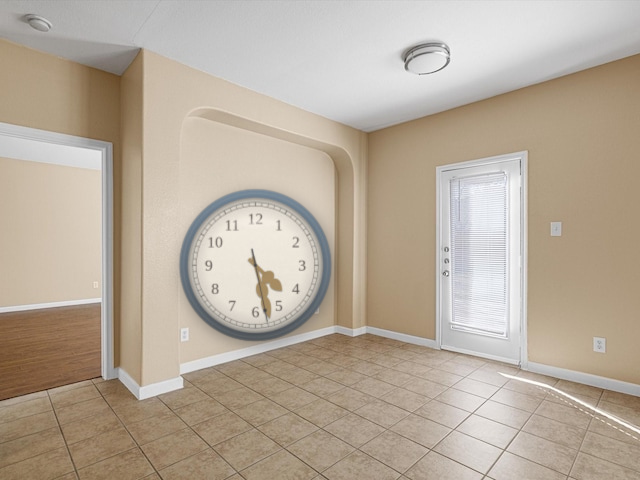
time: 4:27:28
